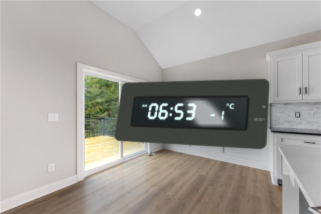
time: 6:53
